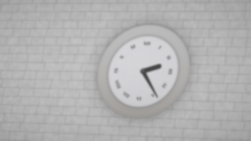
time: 2:24
